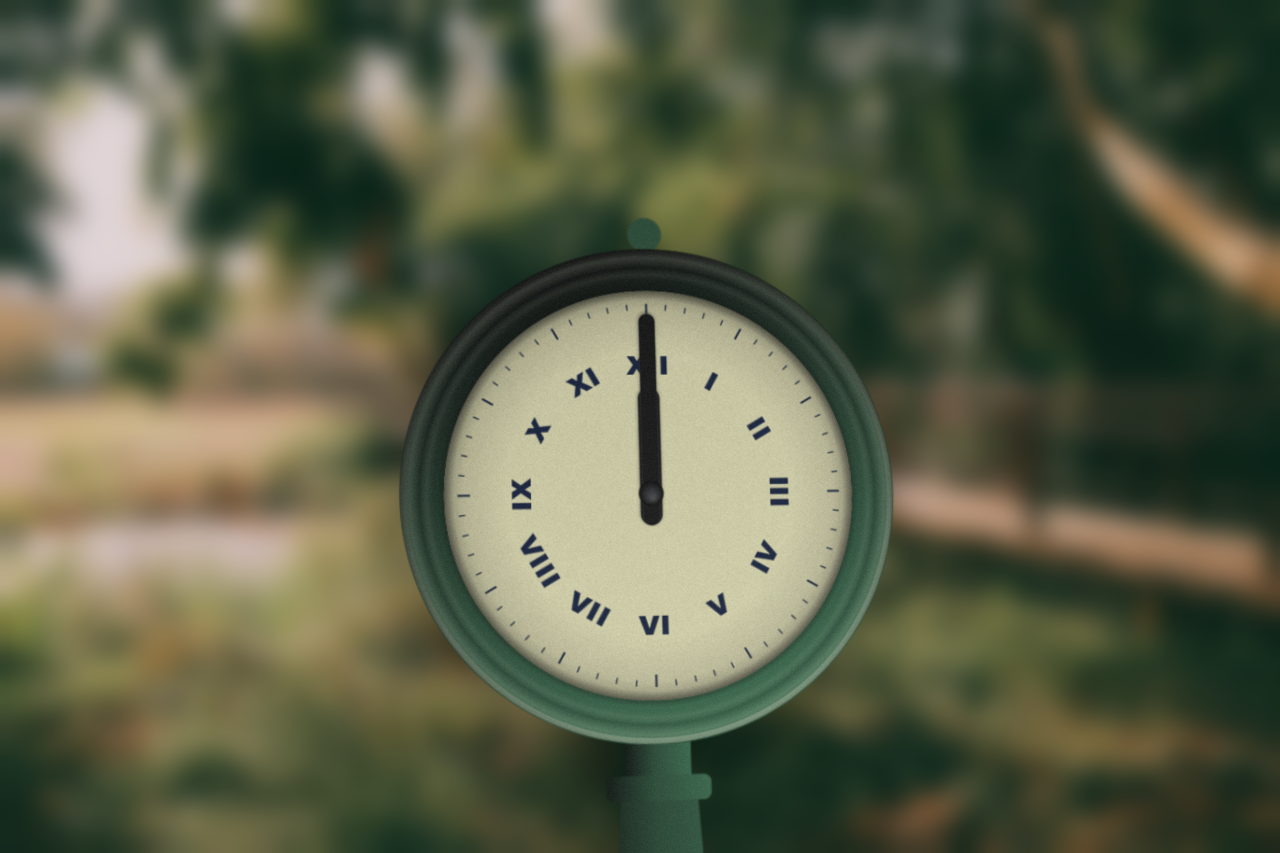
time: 12:00
